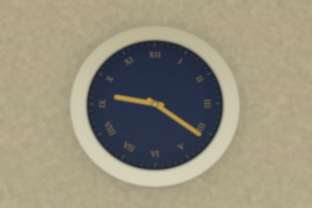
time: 9:21
